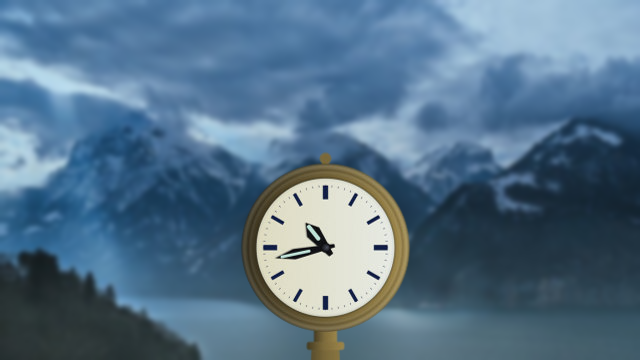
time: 10:43
